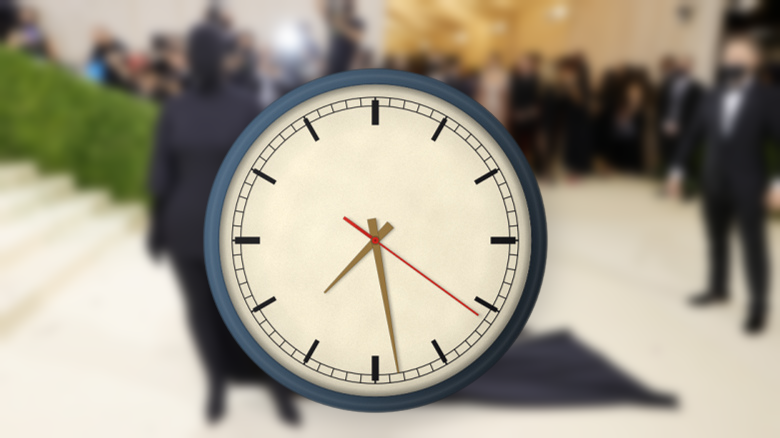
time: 7:28:21
